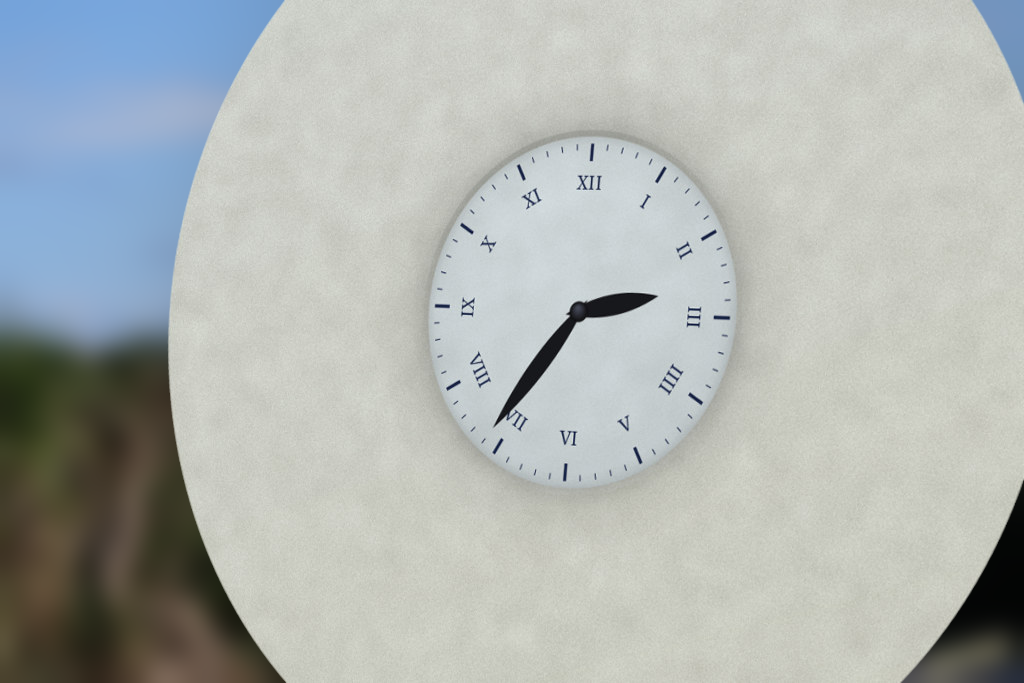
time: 2:36
